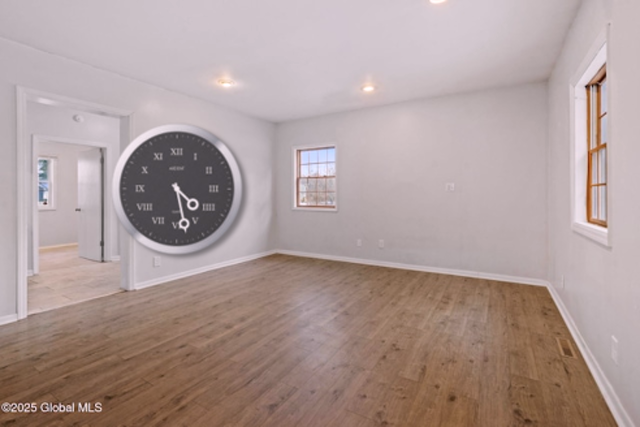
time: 4:28
